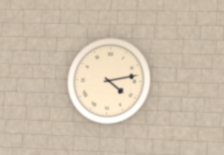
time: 4:13
